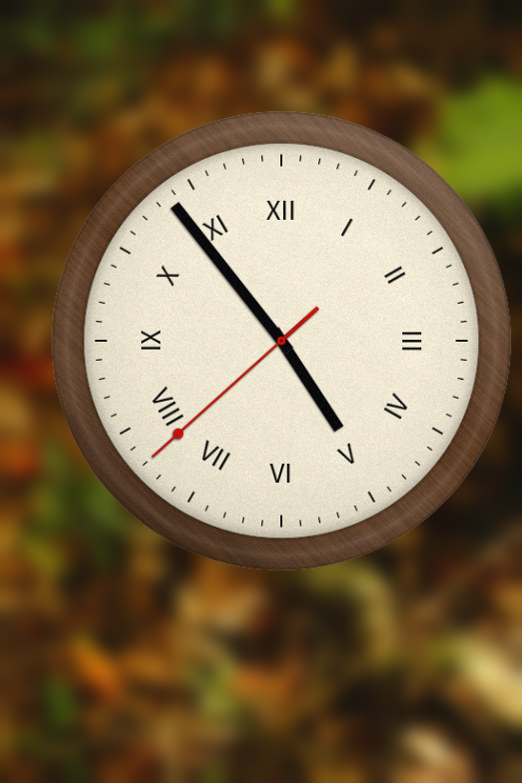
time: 4:53:38
